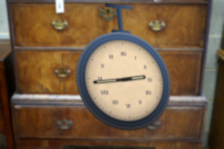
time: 2:44
